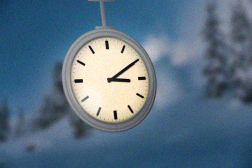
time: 3:10
